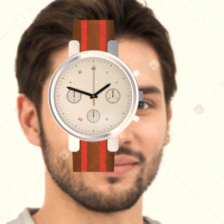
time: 1:48
